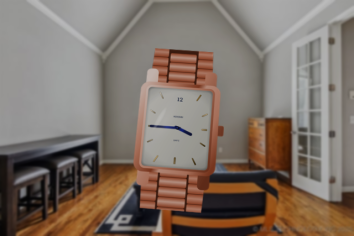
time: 3:45
